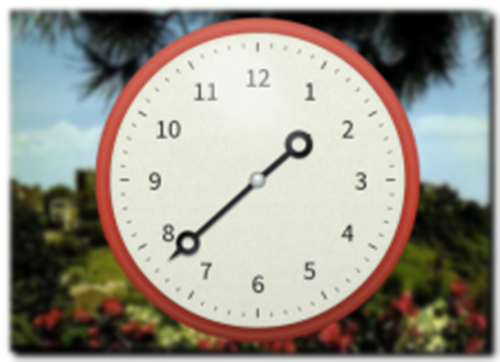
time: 1:38
